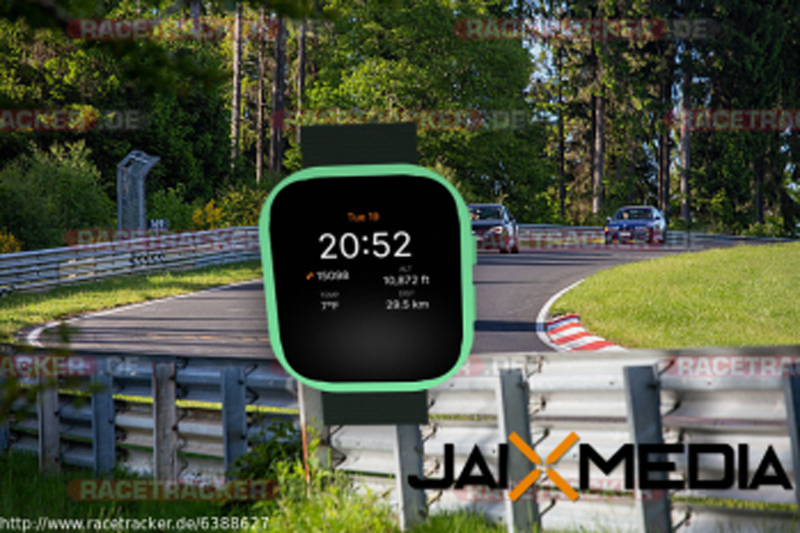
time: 20:52
